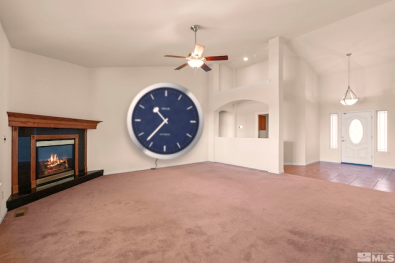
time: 10:37
